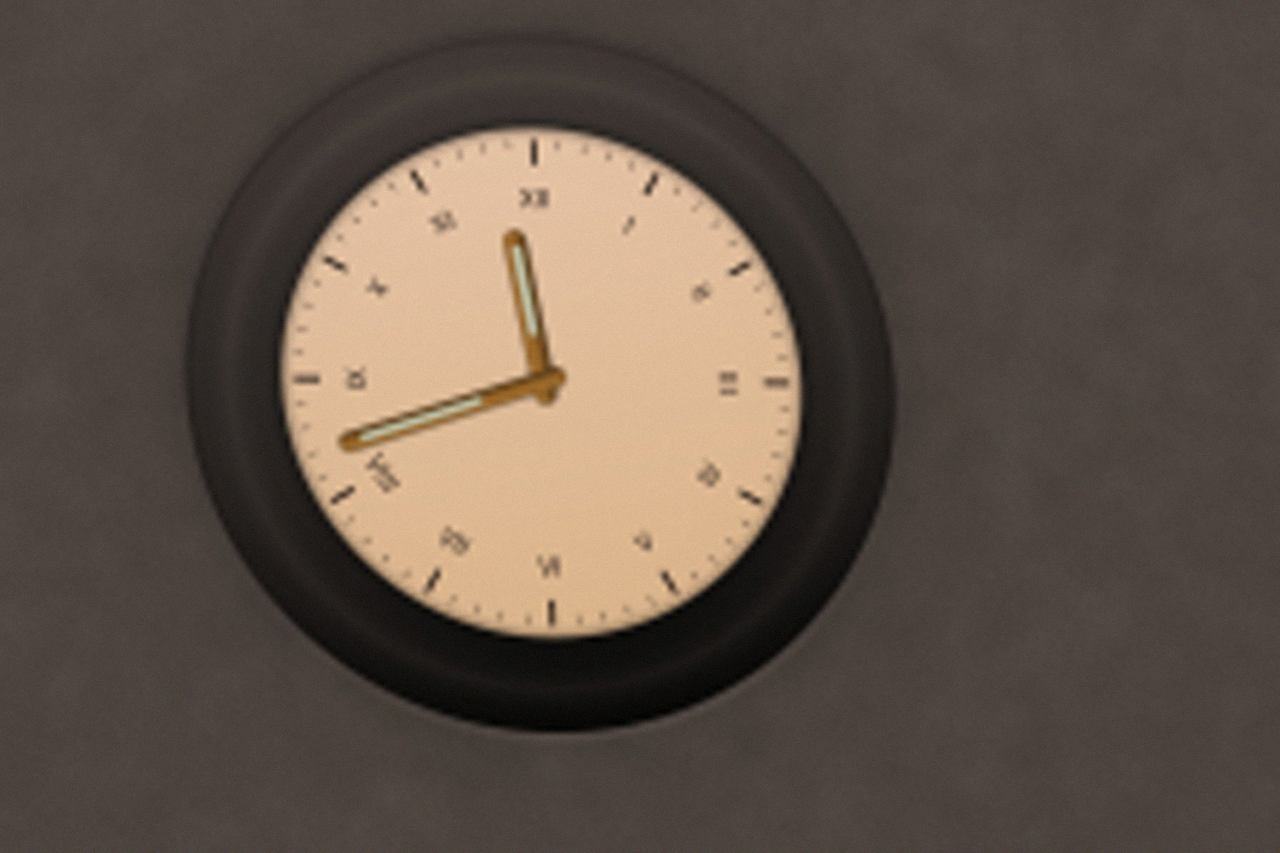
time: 11:42
